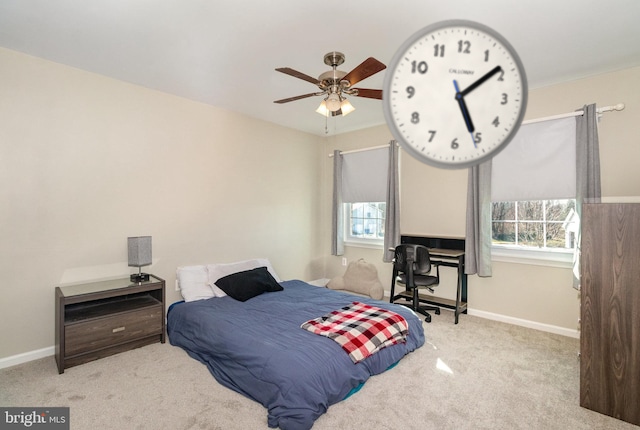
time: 5:08:26
